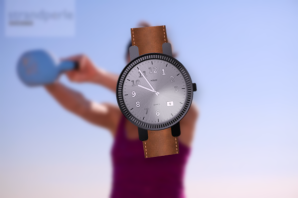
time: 9:55
